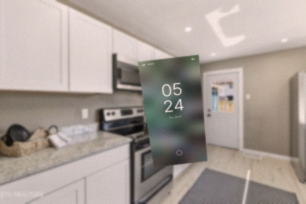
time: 5:24
